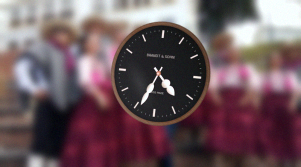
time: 4:34
